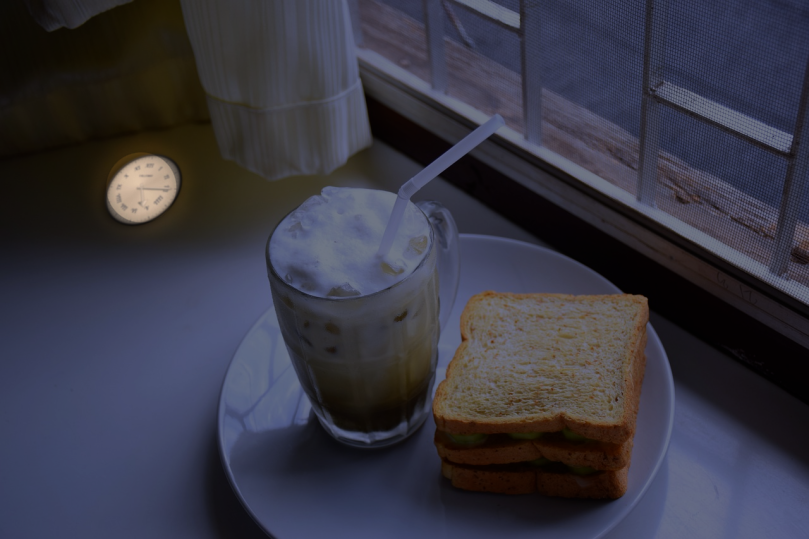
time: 5:15
